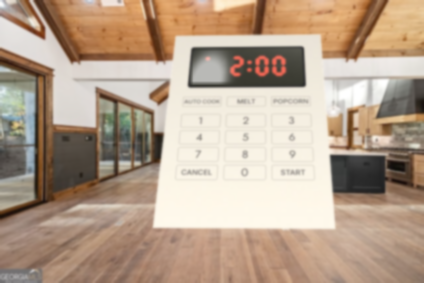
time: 2:00
